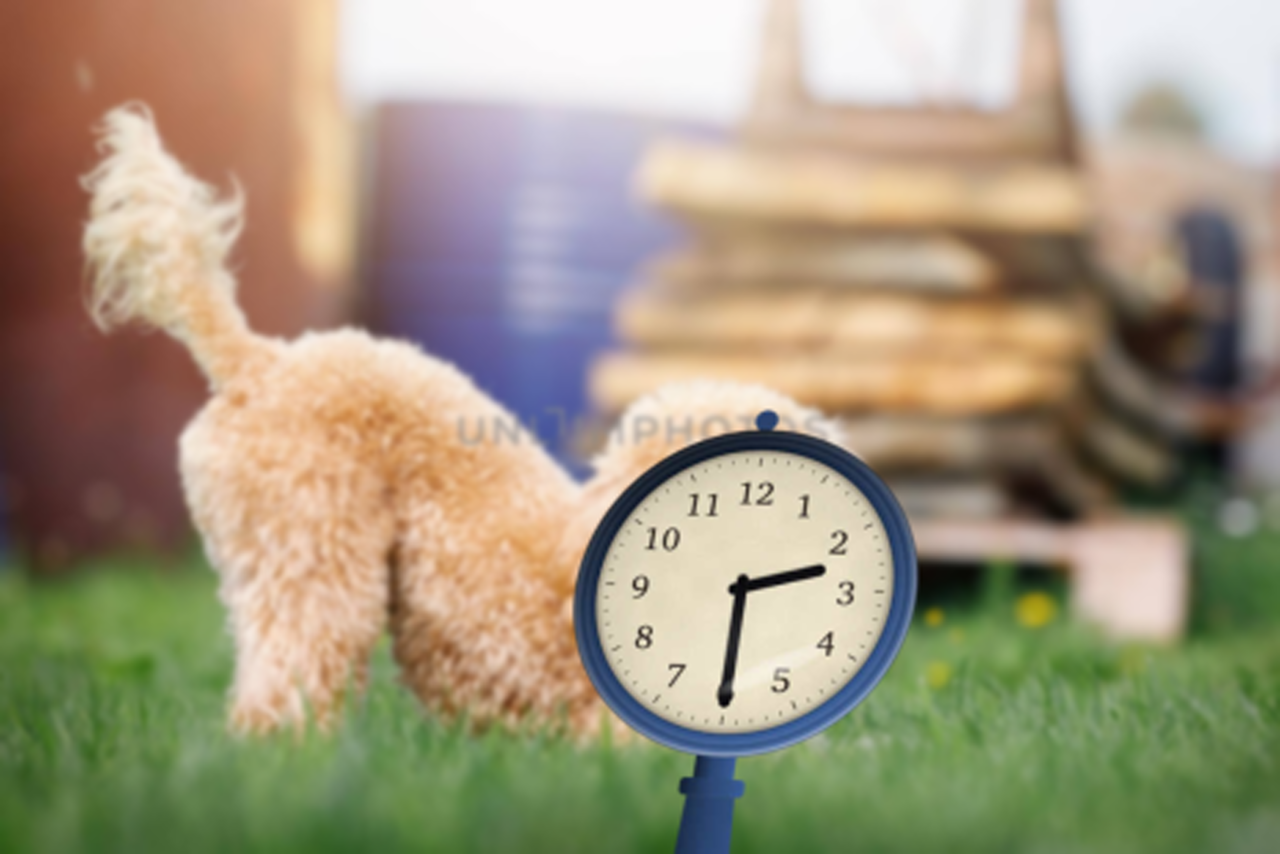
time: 2:30
